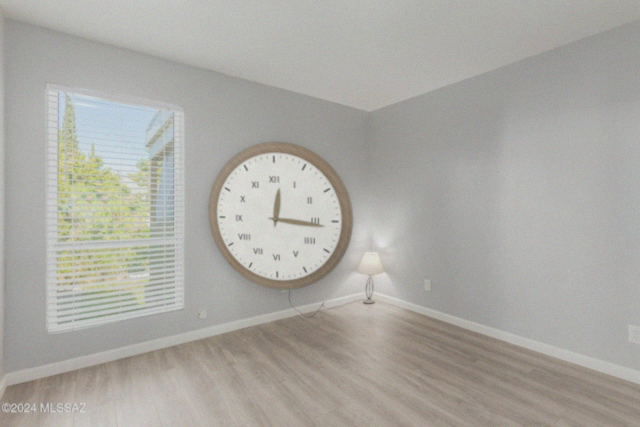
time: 12:16
